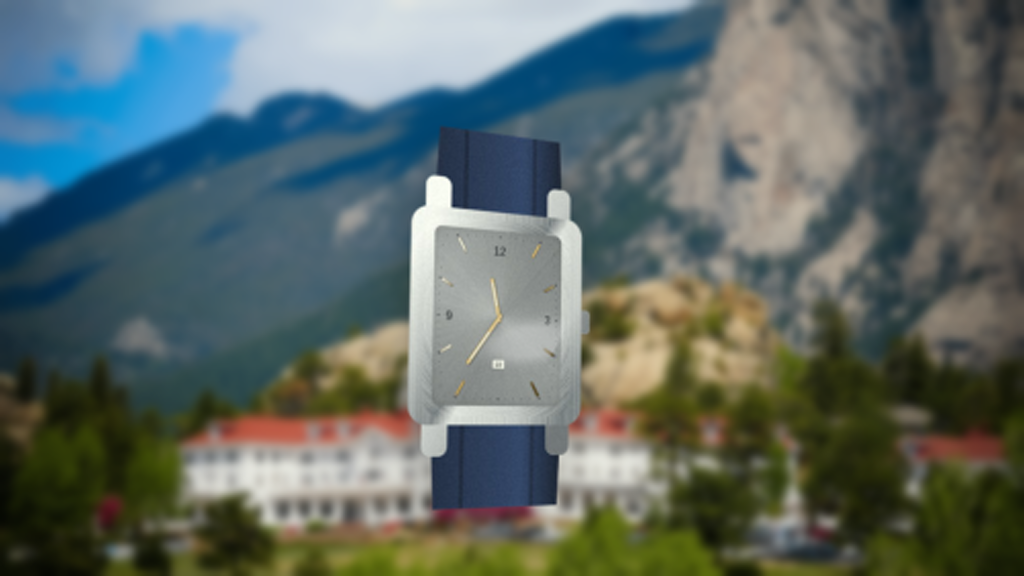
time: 11:36
